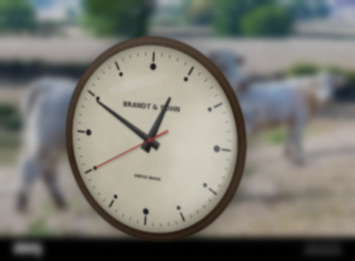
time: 12:49:40
